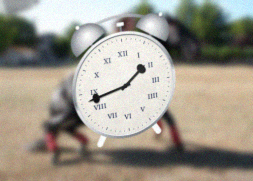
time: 1:43
